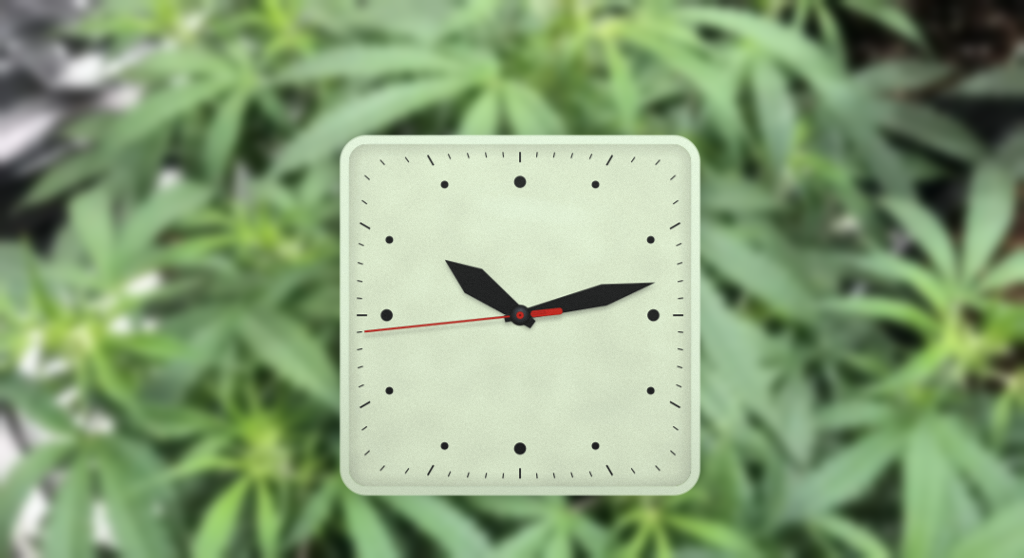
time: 10:12:44
